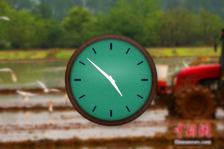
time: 4:52
